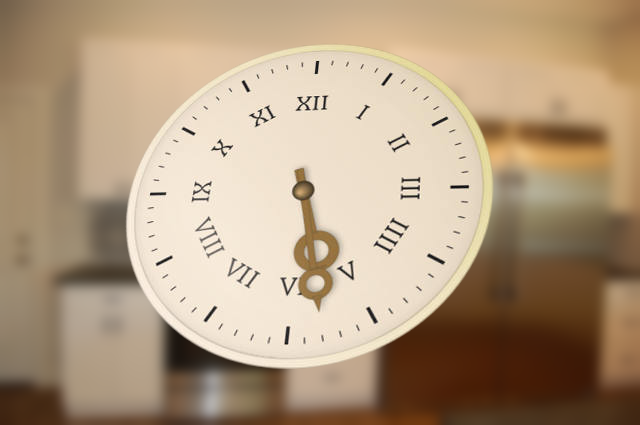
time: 5:28
